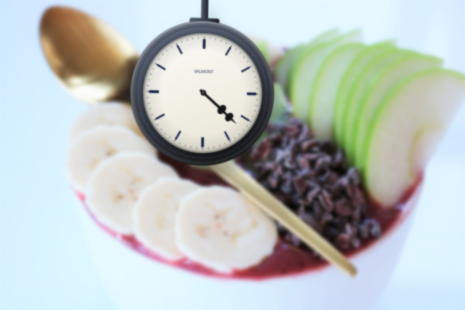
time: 4:22
